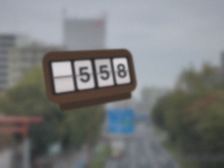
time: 5:58
